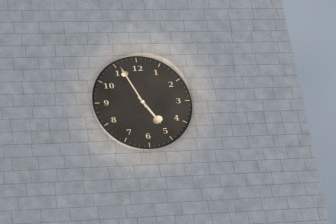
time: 4:56
